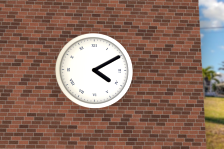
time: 4:10
